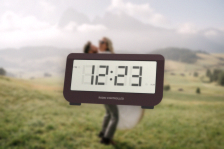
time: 12:23
